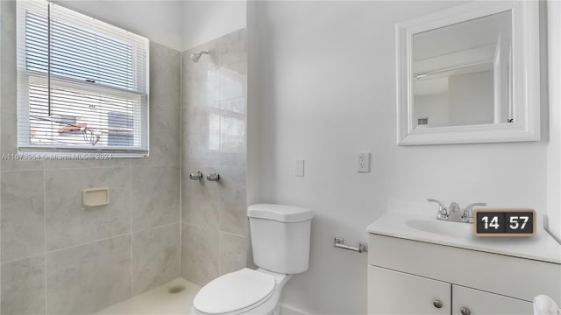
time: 14:57
